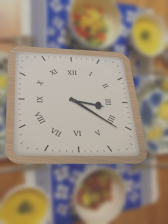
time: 3:21
